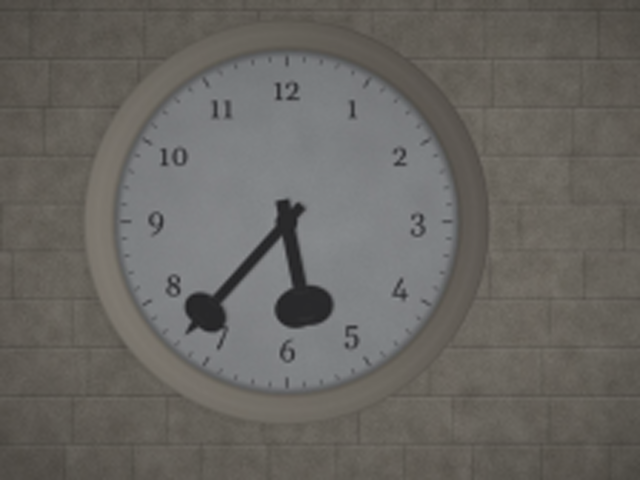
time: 5:37
